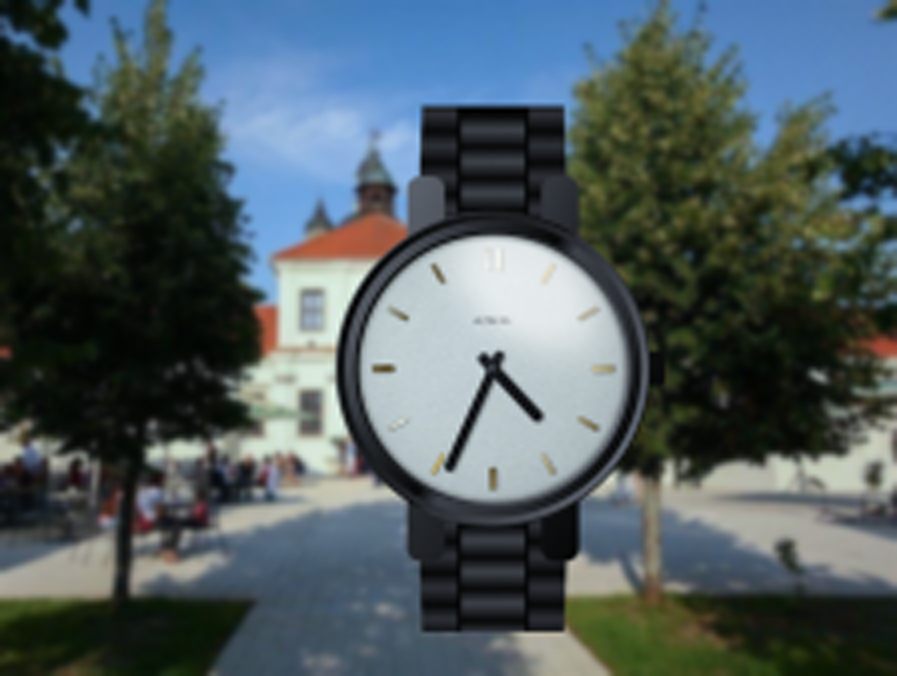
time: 4:34
